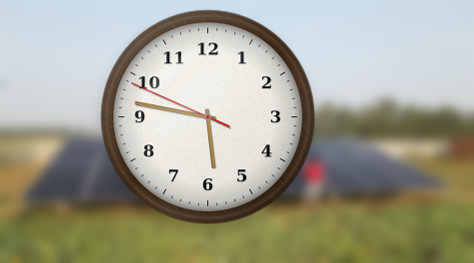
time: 5:46:49
